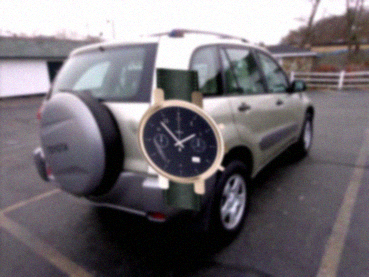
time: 1:53
